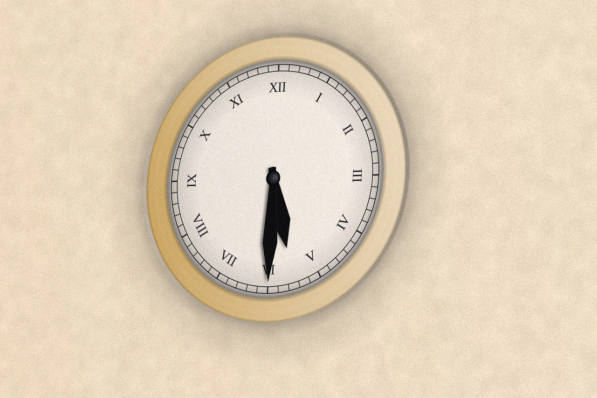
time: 5:30
